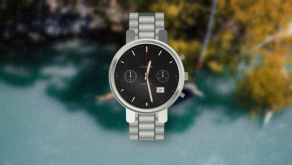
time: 12:28
